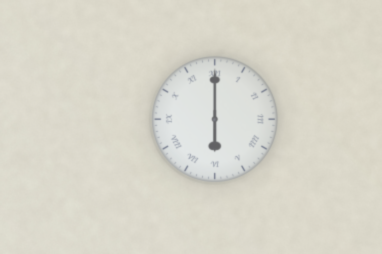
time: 6:00
